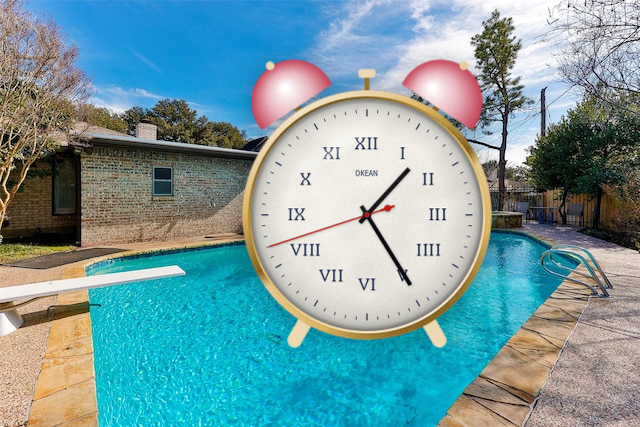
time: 1:24:42
